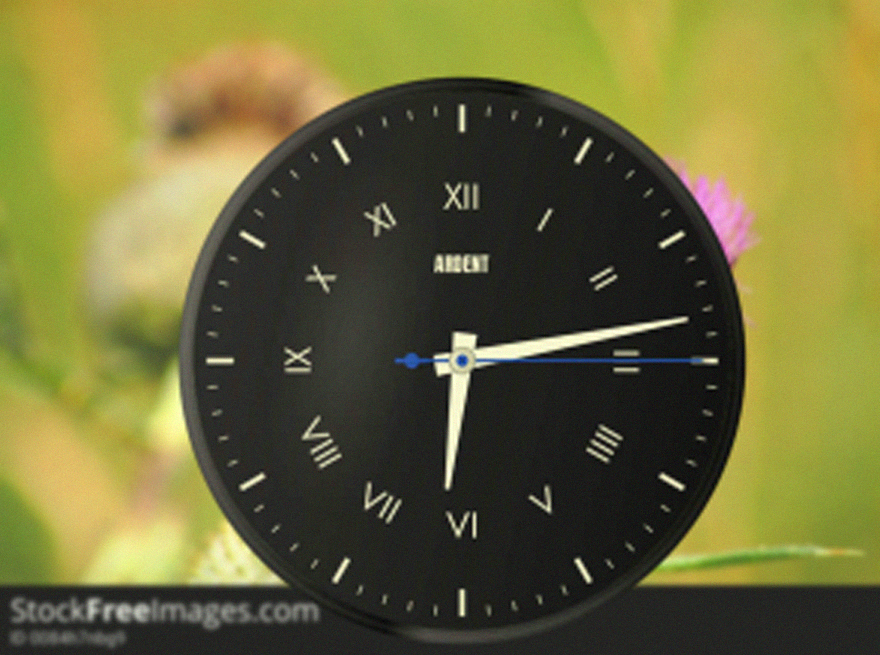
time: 6:13:15
